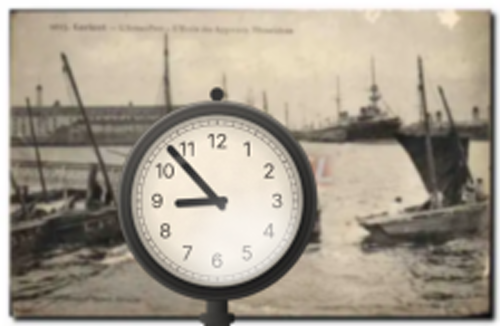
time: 8:53
